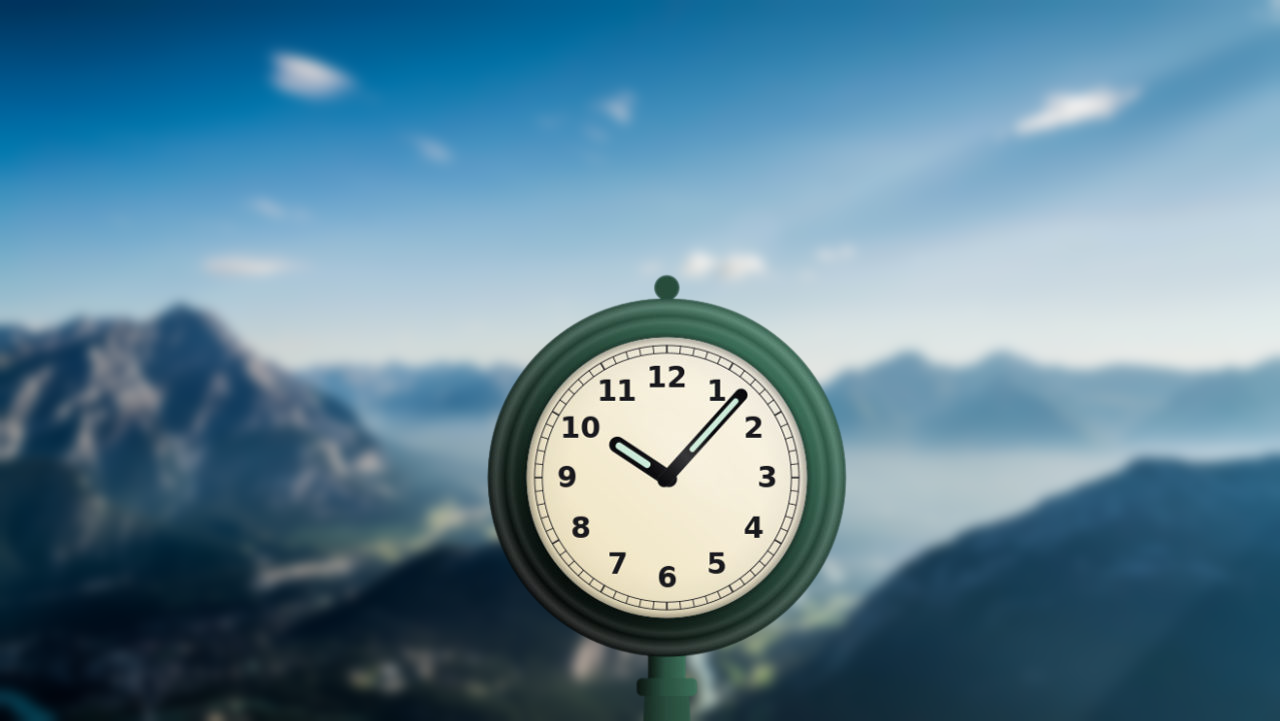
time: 10:07
